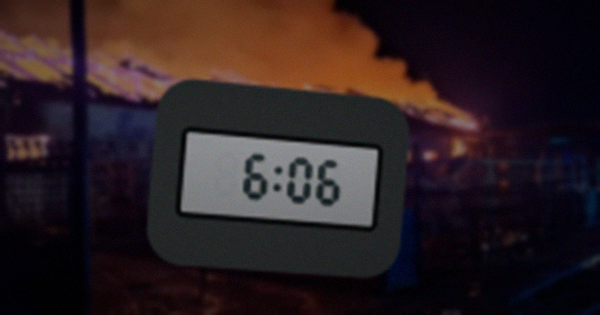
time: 6:06
